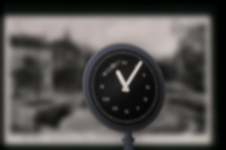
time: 11:06
